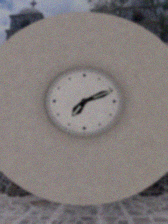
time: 7:11
